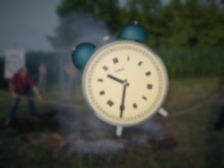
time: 10:35
